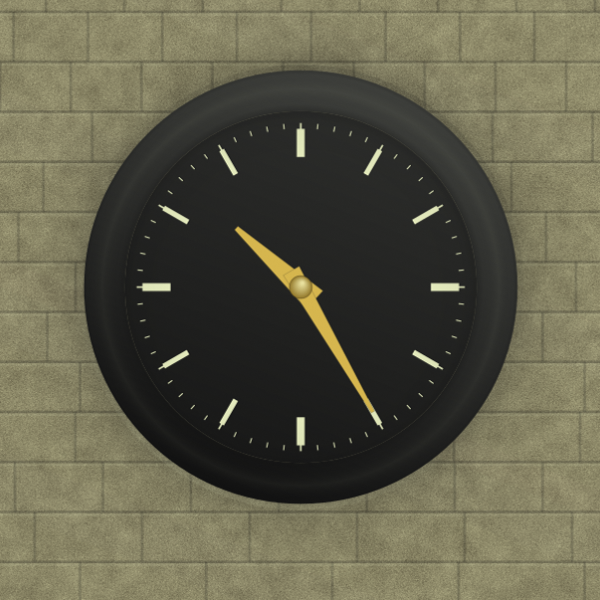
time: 10:25
